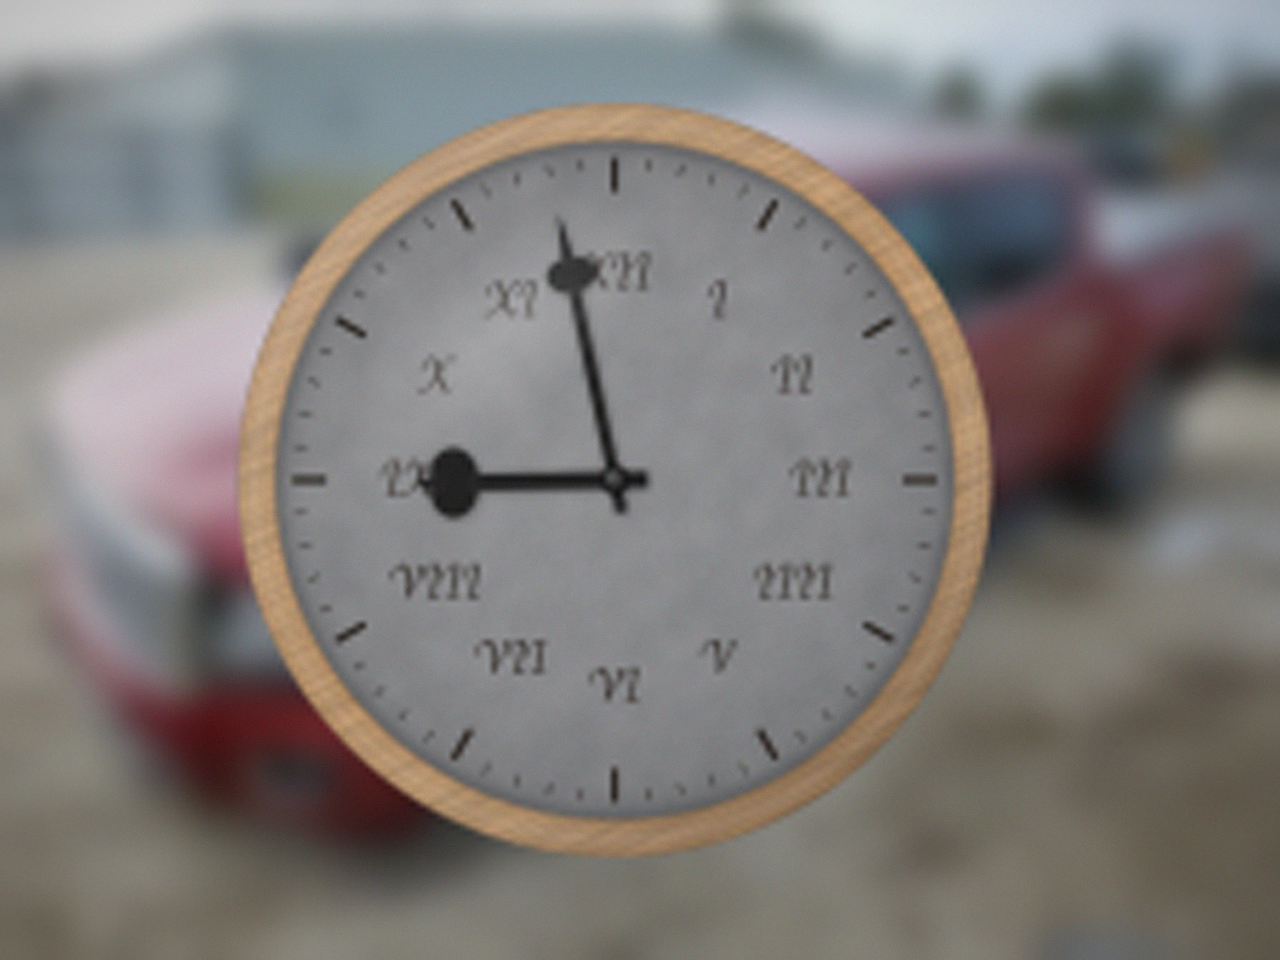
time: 8:58
